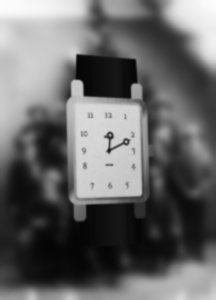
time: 12:11
